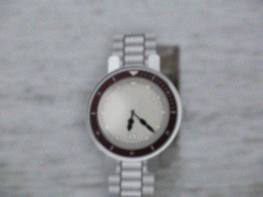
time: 6:22
